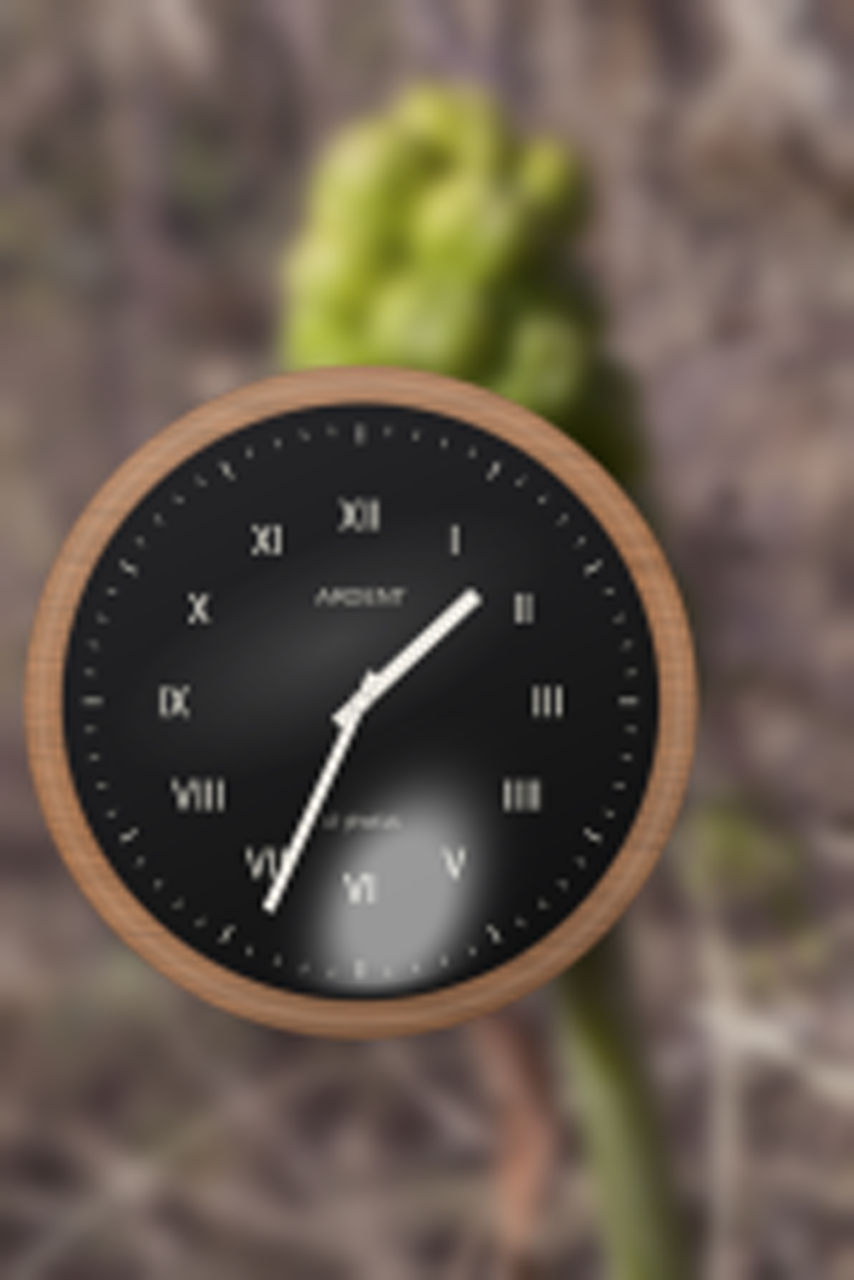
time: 1:34
